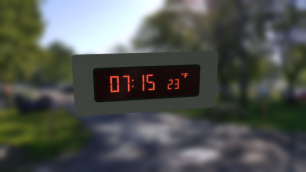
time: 7:15
